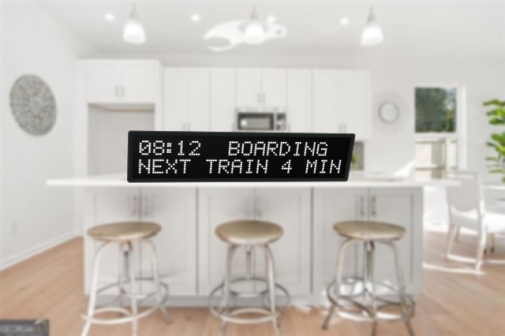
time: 8:12
